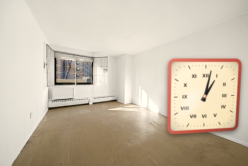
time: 1:02
